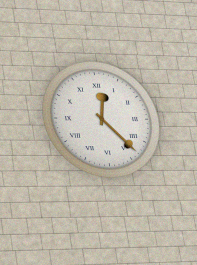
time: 12:23
